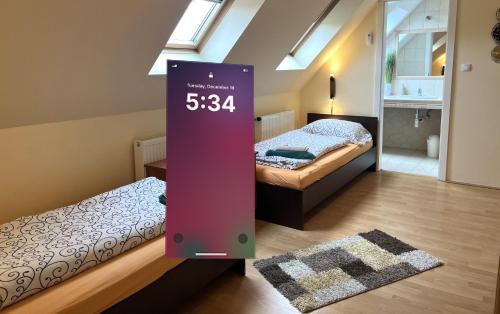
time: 5:34
